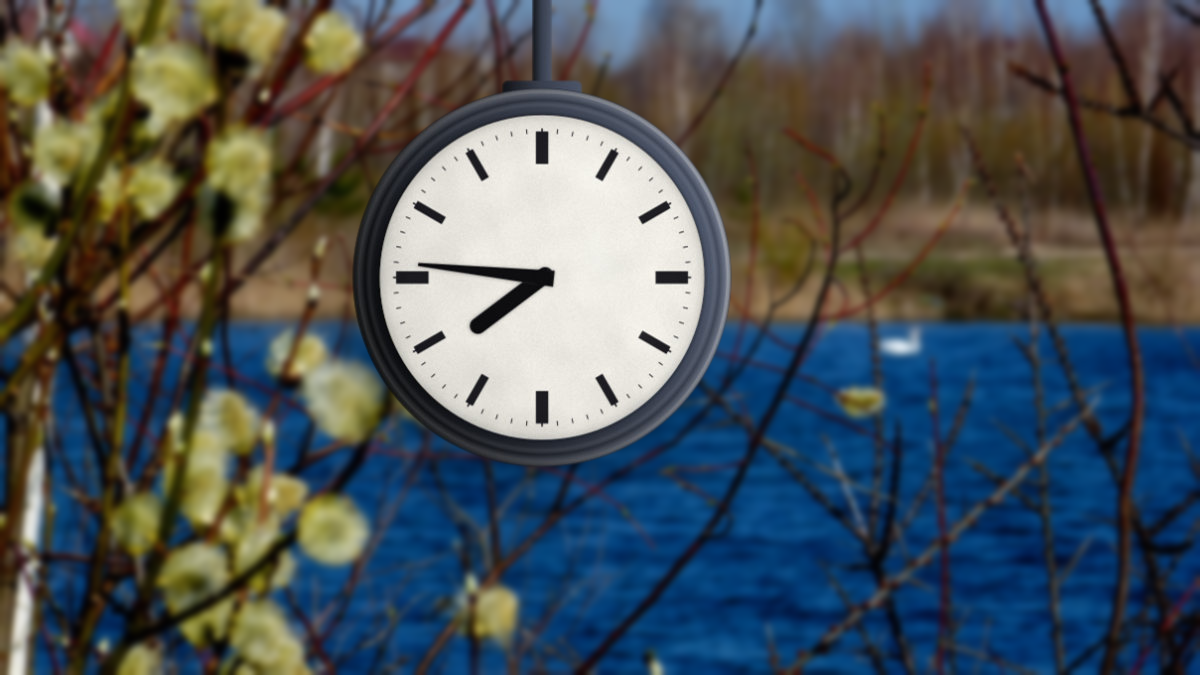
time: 7:46
